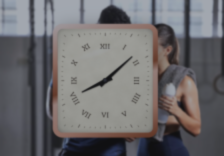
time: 8:08
